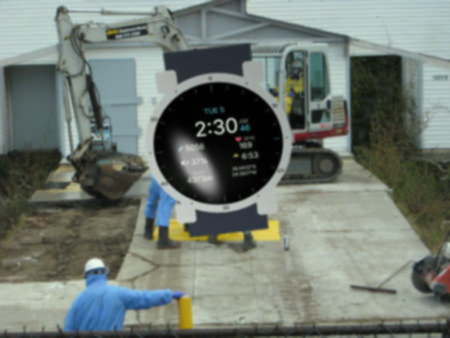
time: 2:30
